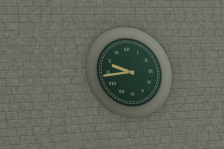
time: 9:44
